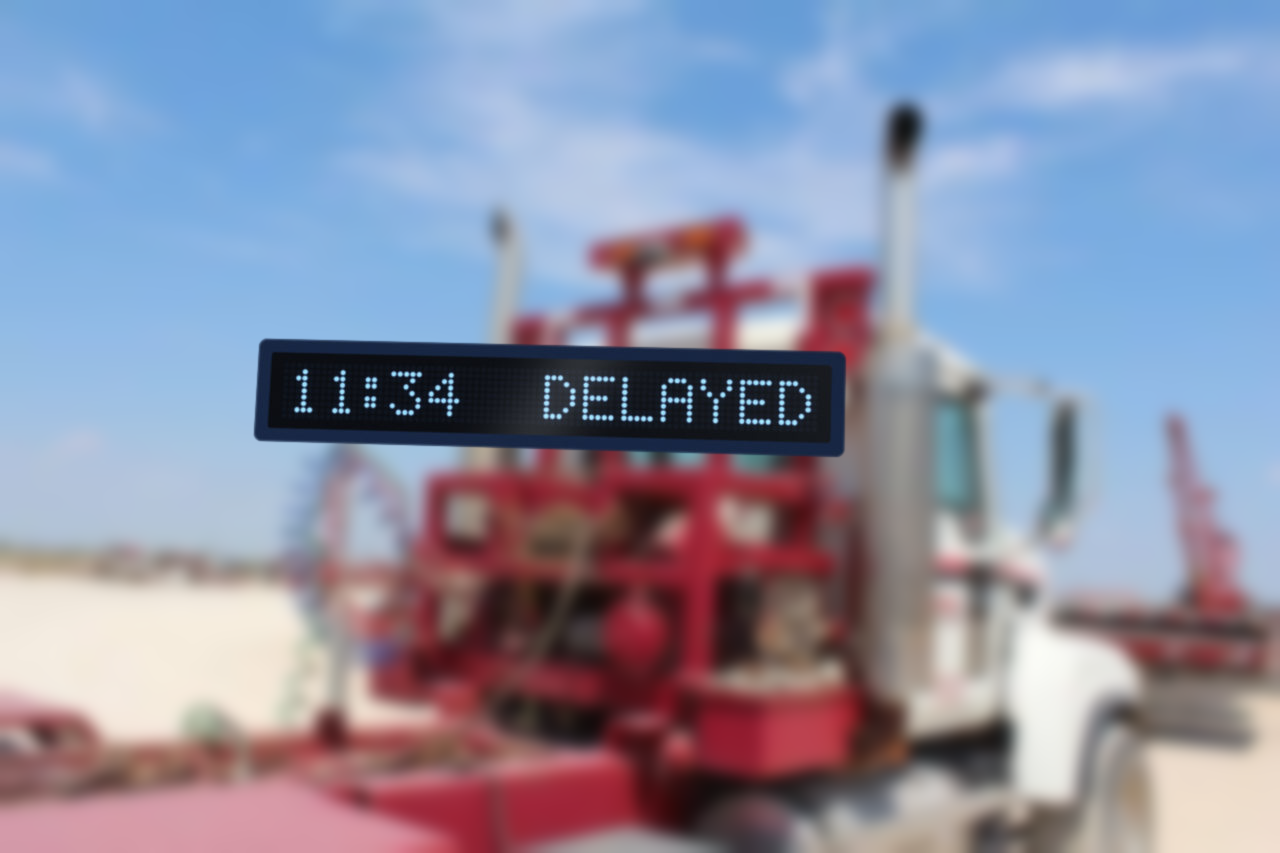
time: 11:34
